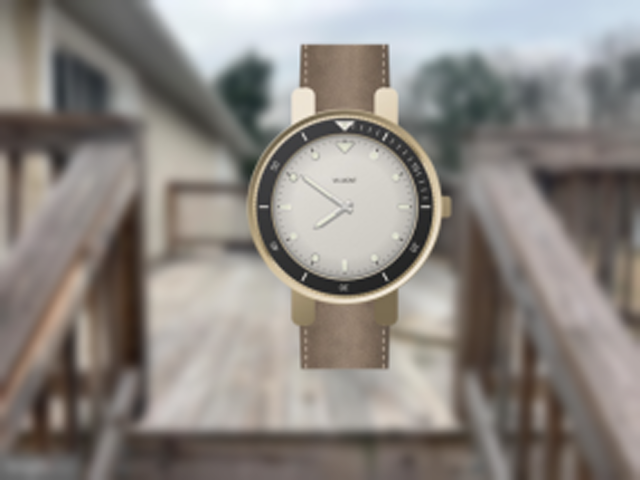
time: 7:51
